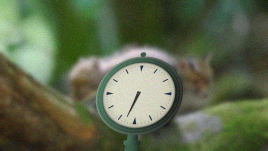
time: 6:33
